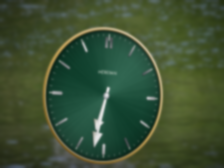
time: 6:32
